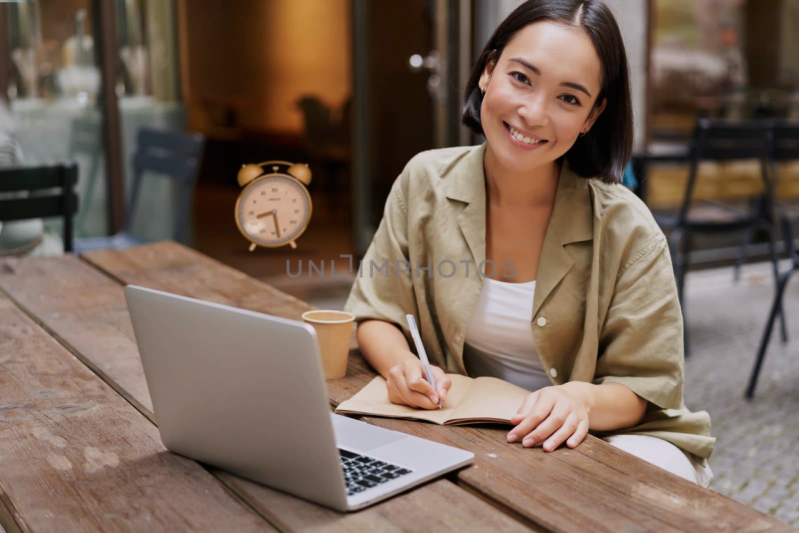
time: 8:28
